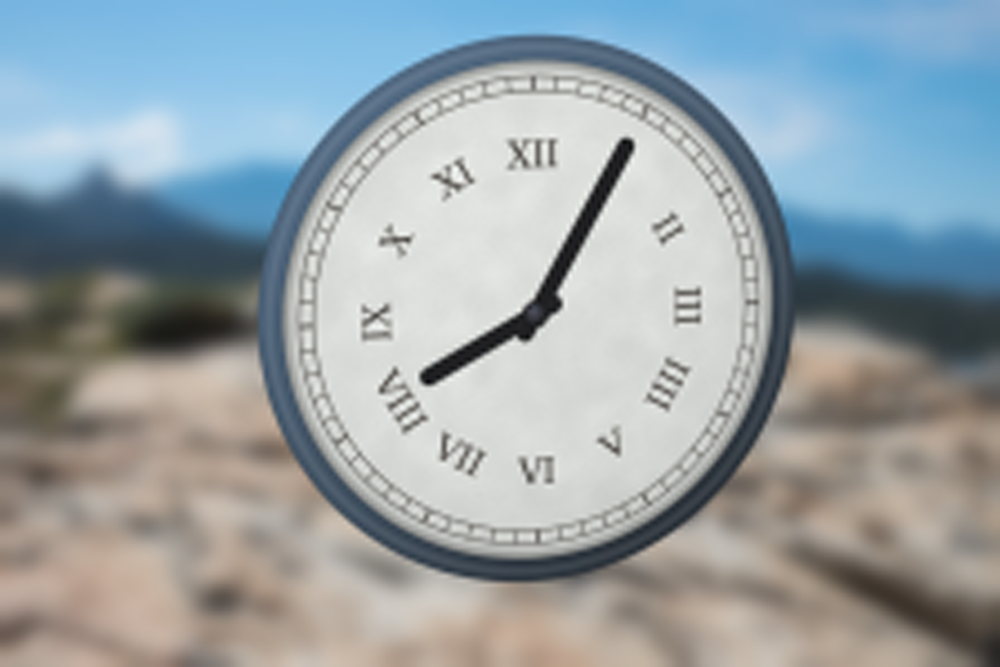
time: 8:05
